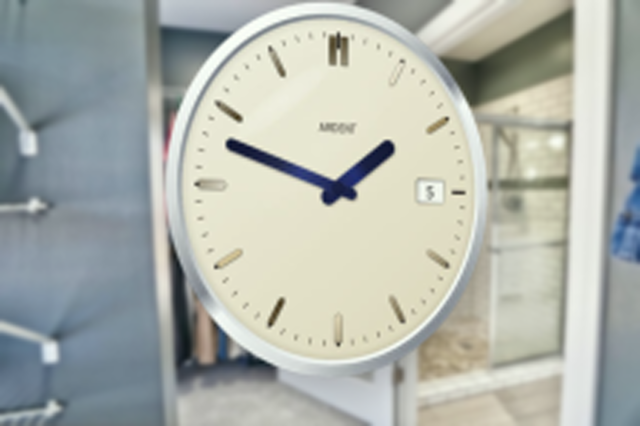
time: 1:48
